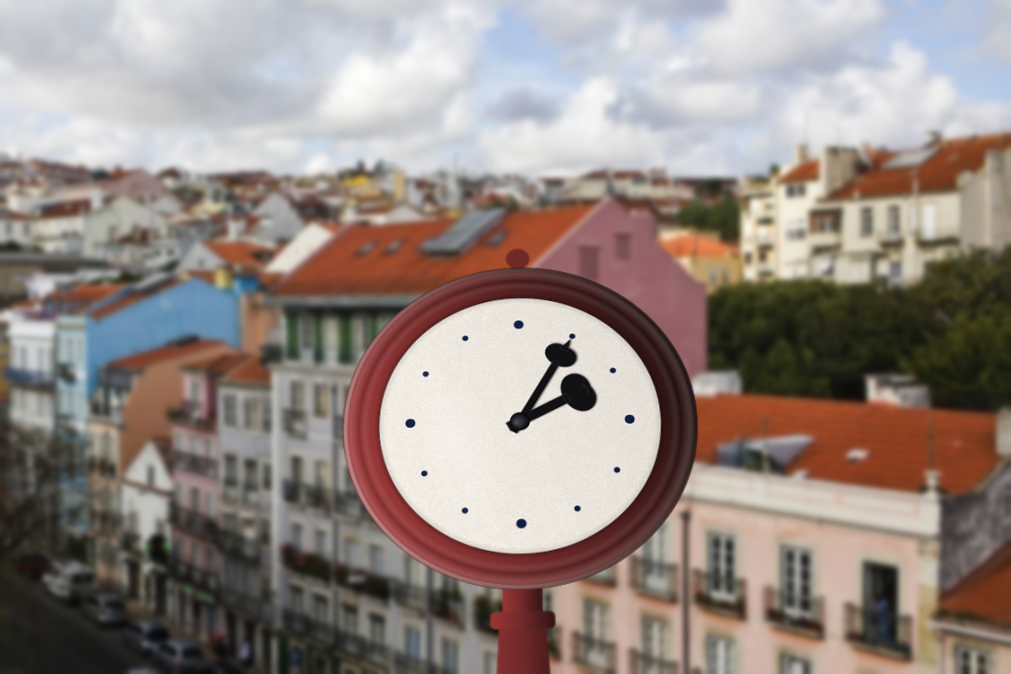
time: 2:05
